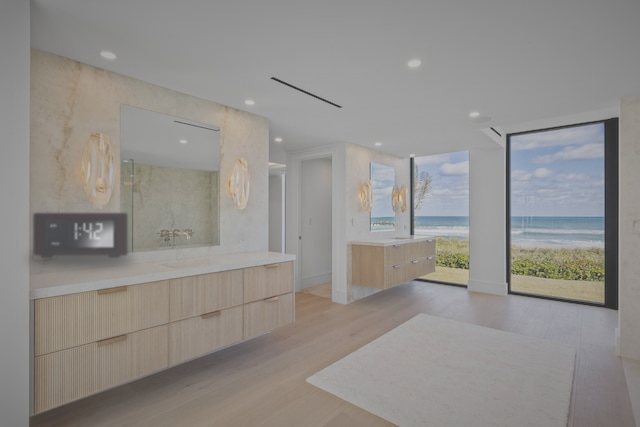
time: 1:42
